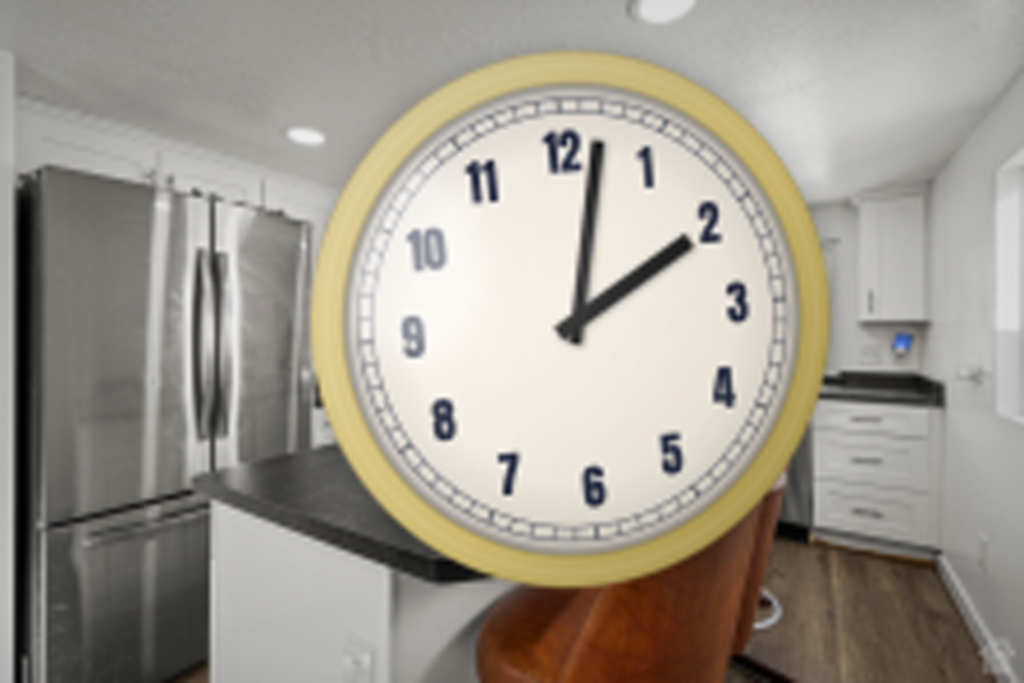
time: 2:02
